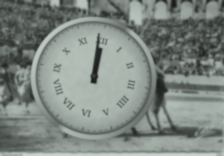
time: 11:59
